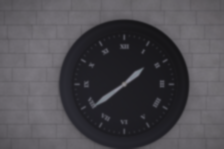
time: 1:39
